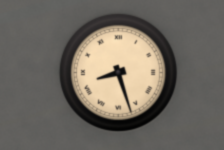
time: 8:27
